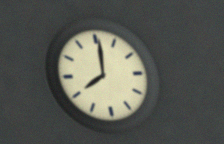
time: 8:01
